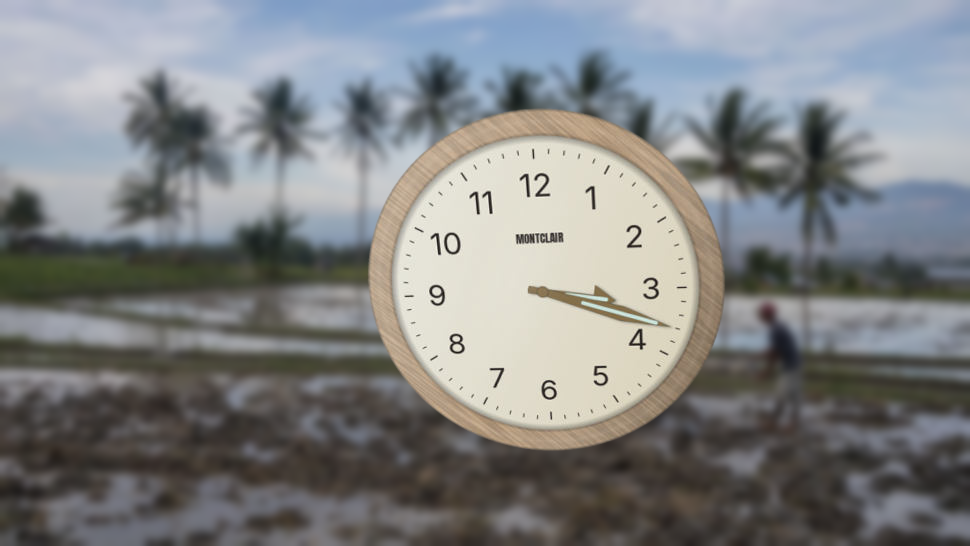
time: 3:18
